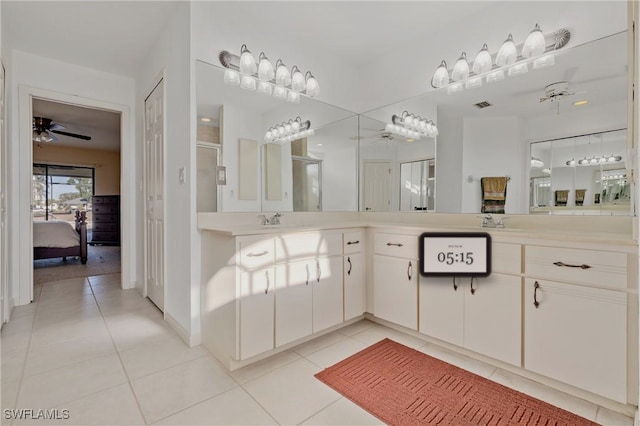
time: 5:15
